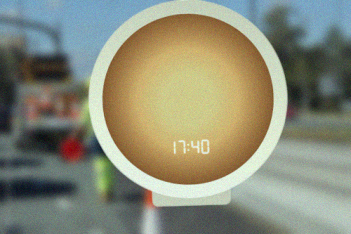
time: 17:40
